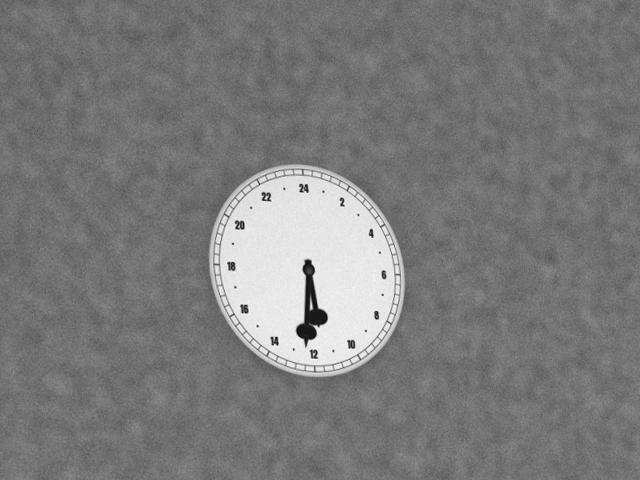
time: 11:31
